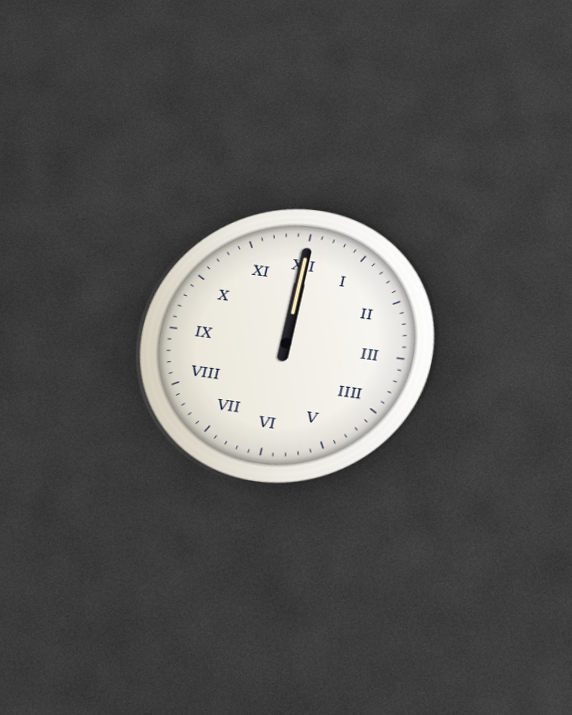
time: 12:00
